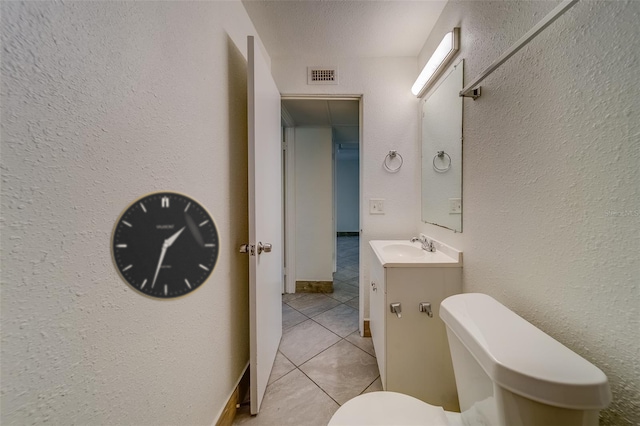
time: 1:33
